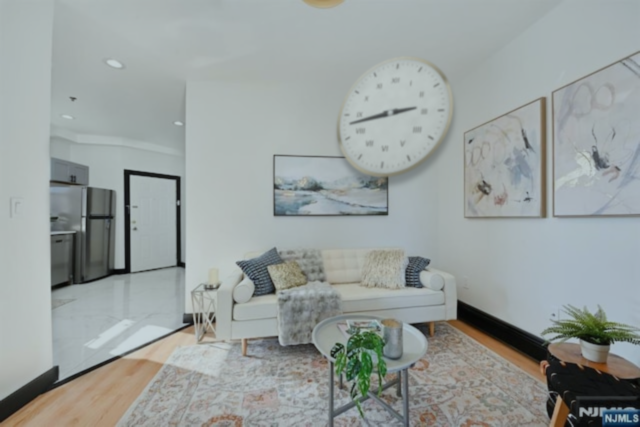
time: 2:43
